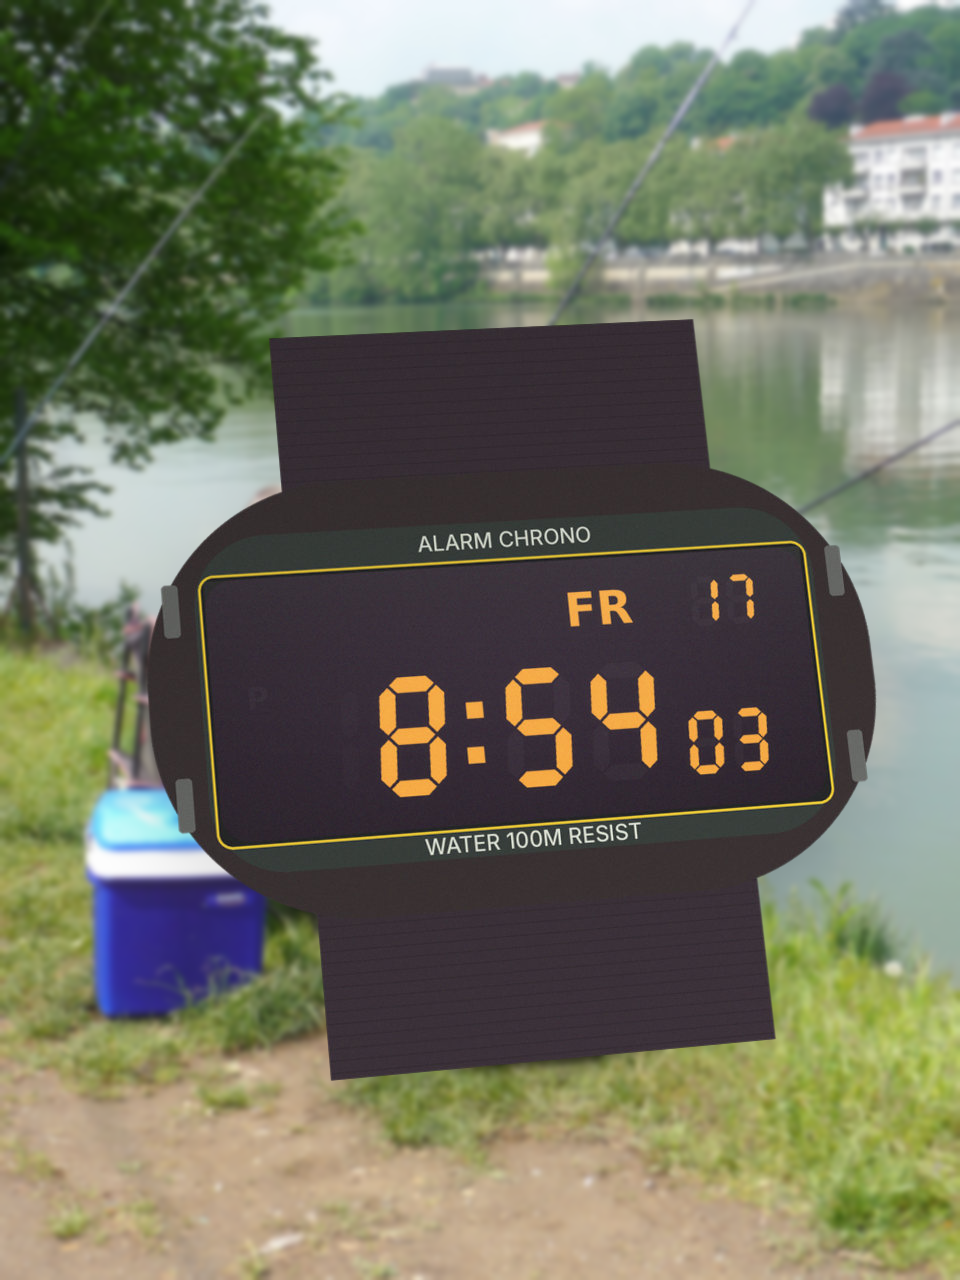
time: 8:54:03
